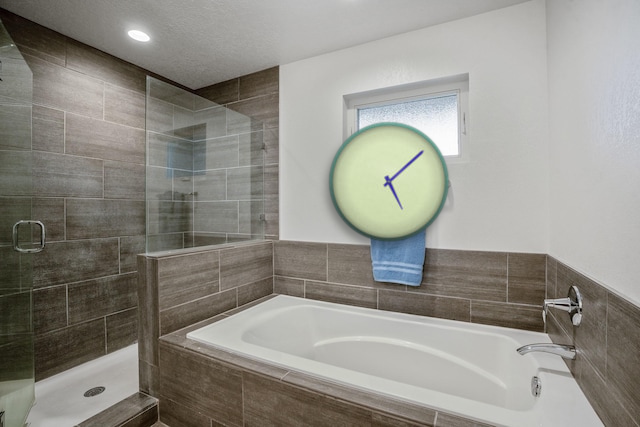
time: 5:08
